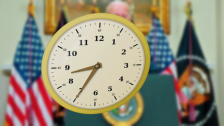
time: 8:35
